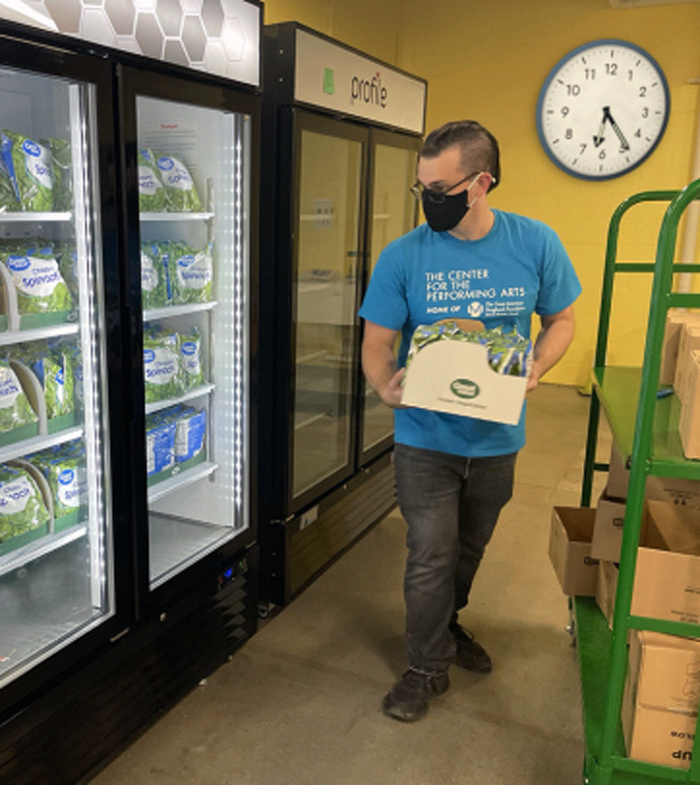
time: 6:24
